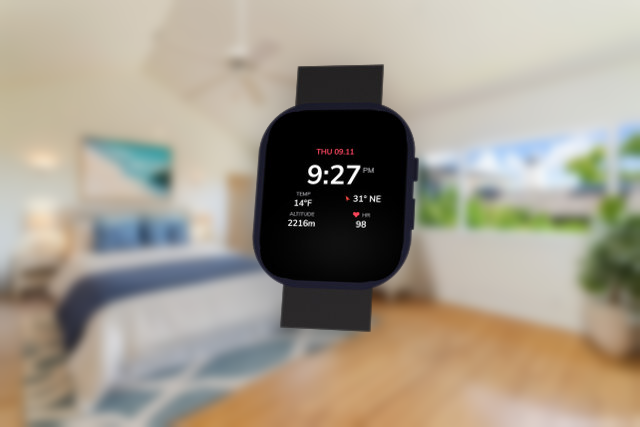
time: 9:27
